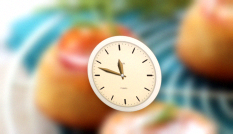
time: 11:48
